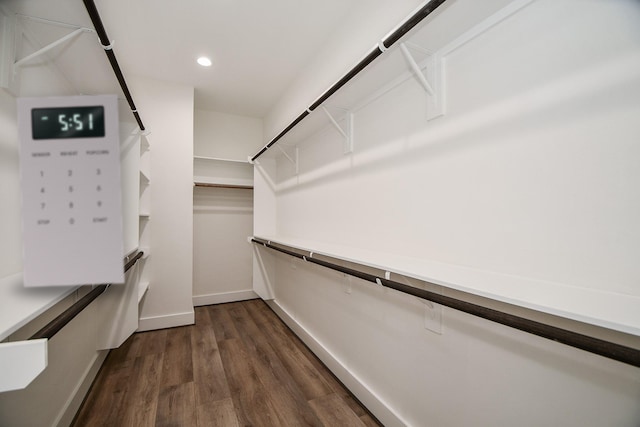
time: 5:51
